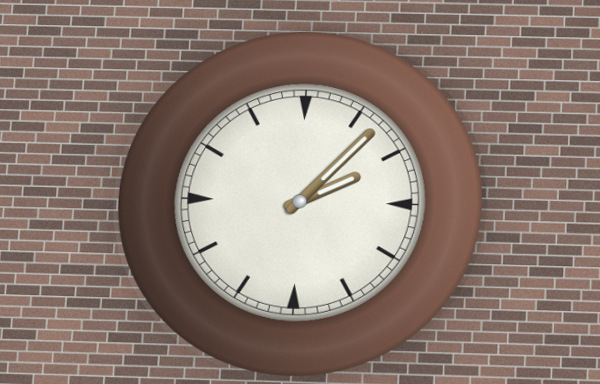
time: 2:07
